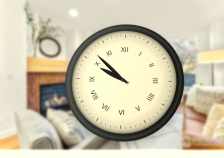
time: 9:52
